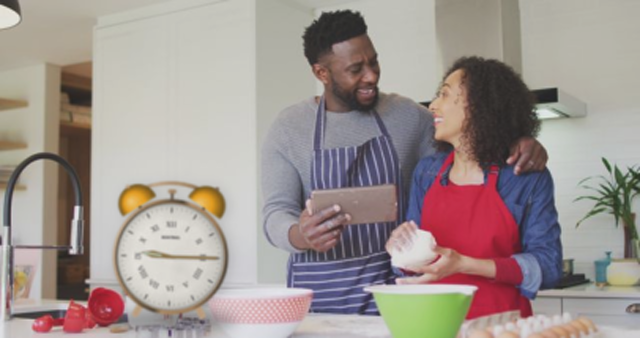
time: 9:15
